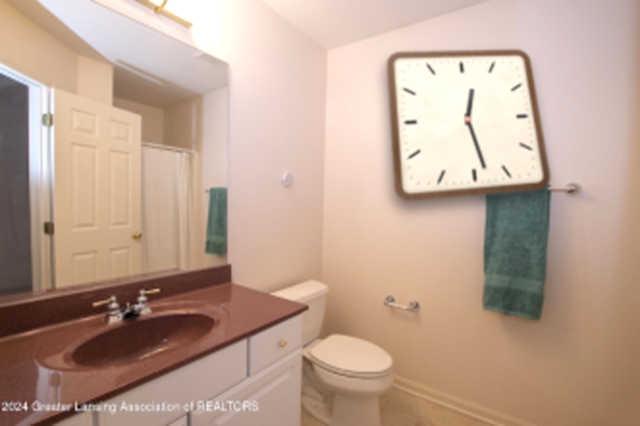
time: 12:28
